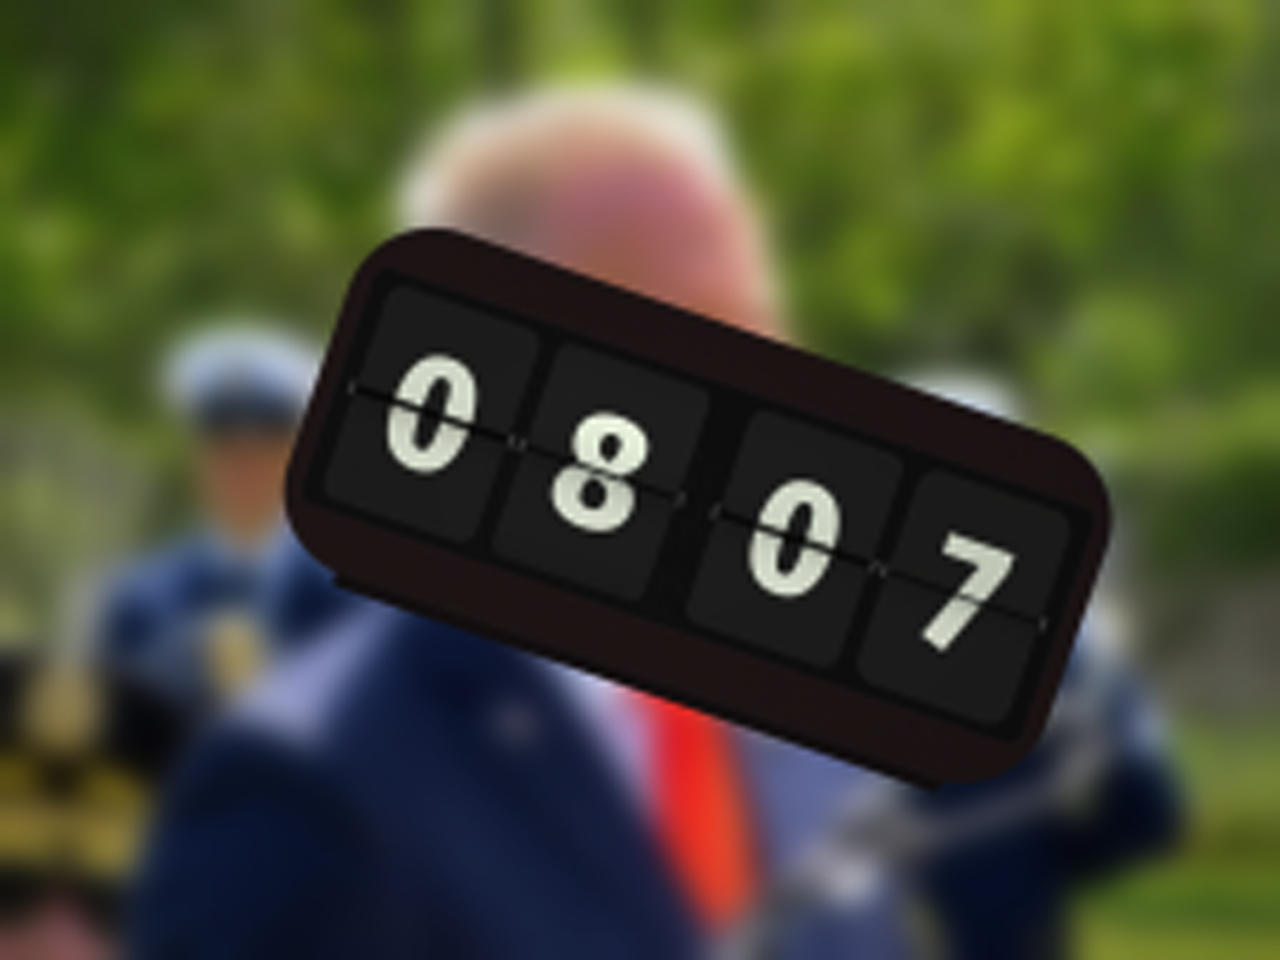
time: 8:07
